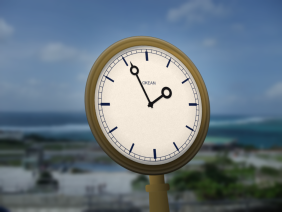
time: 1:56
